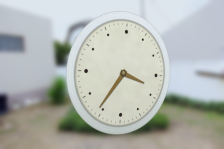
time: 3:36
